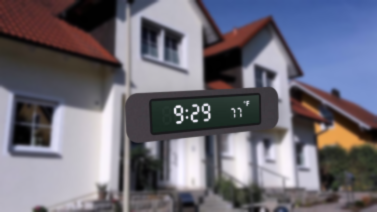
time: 9:29
